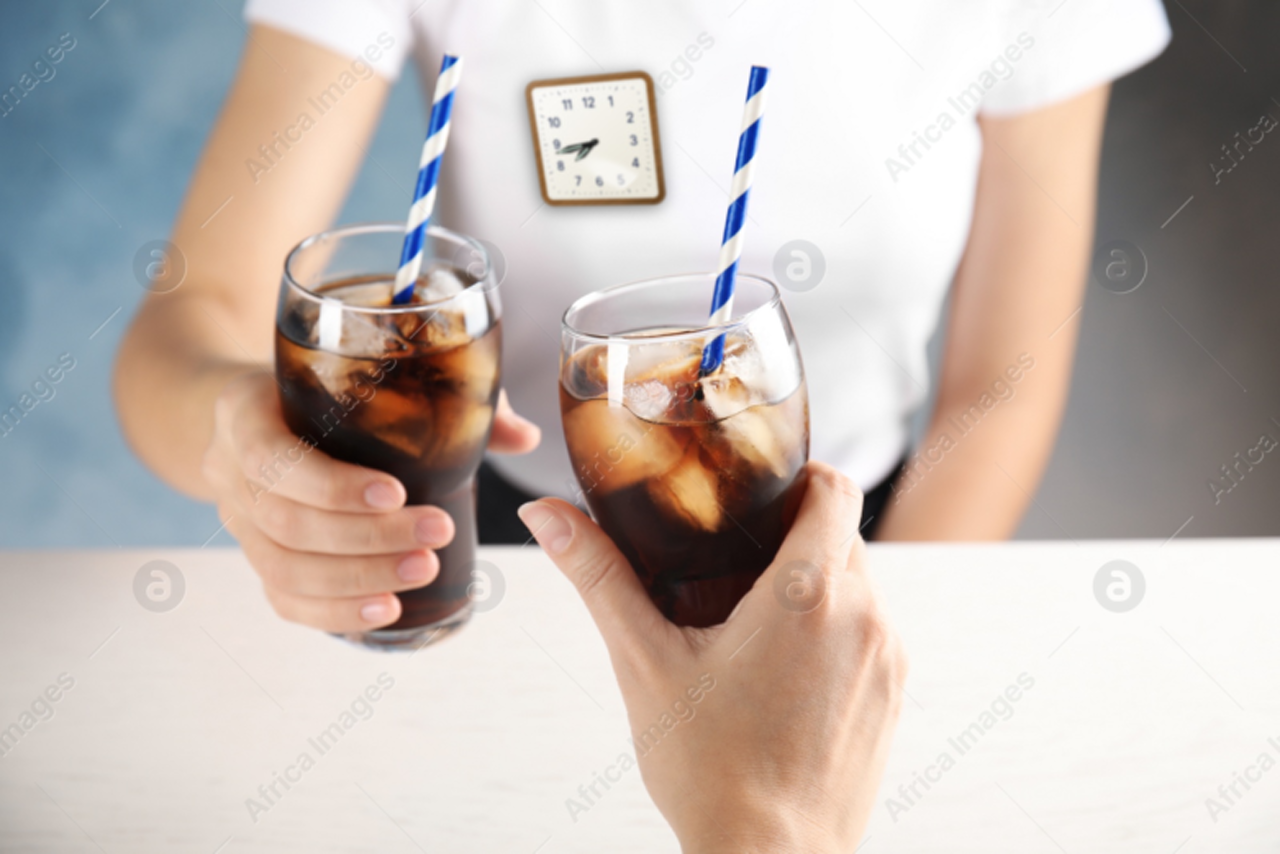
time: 7:43
